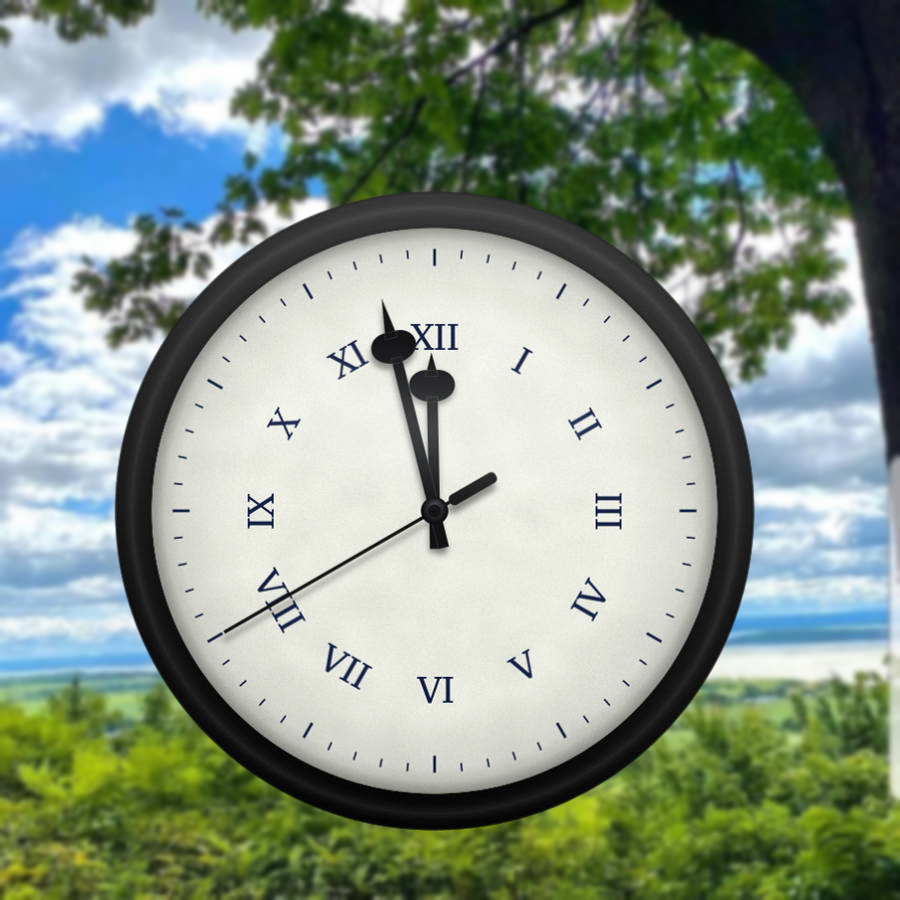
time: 11:57:40
